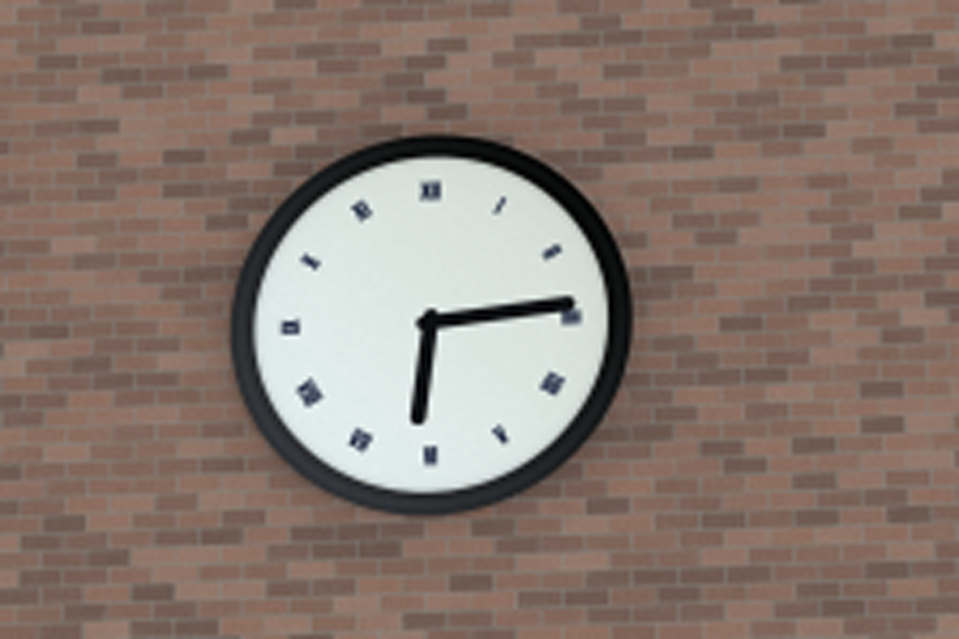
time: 6:14
